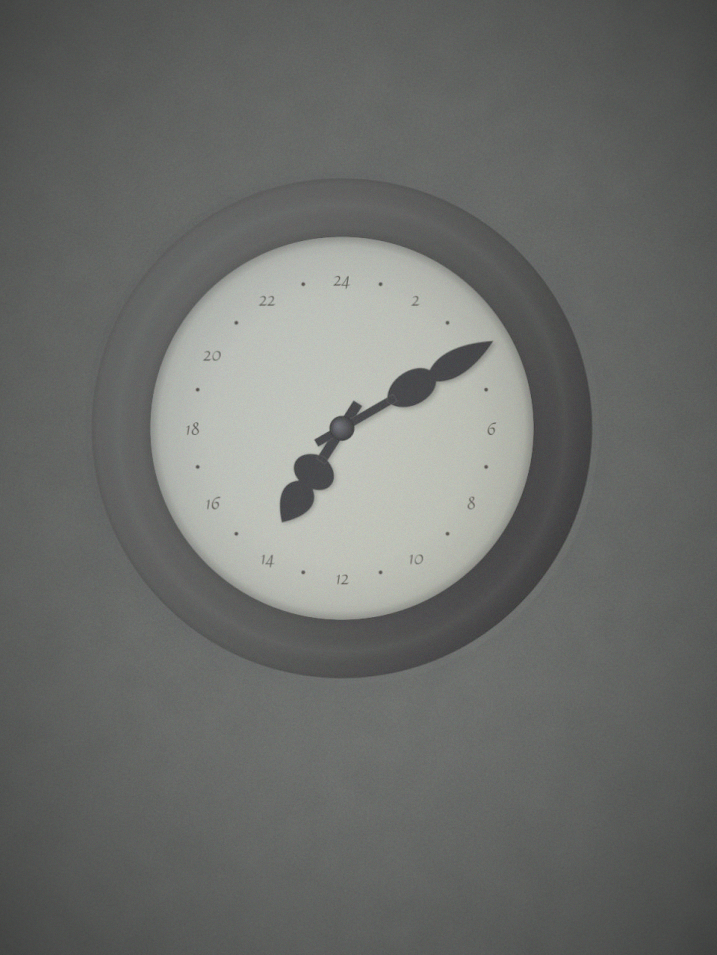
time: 14:10
